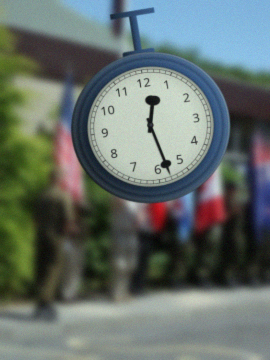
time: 12:28
